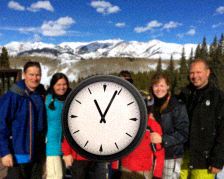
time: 11:04
